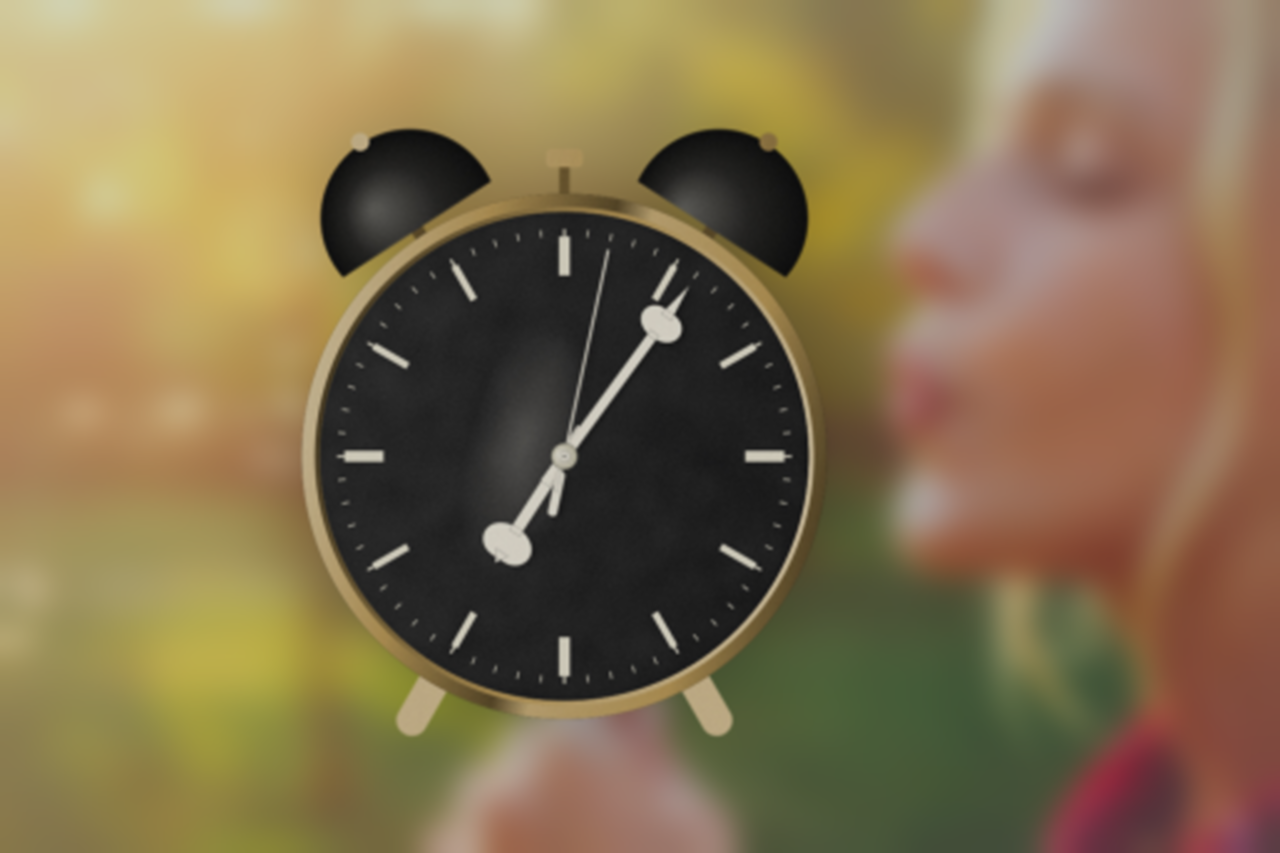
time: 7:06:02
